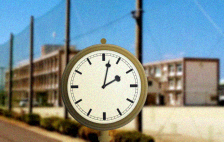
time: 2:02
